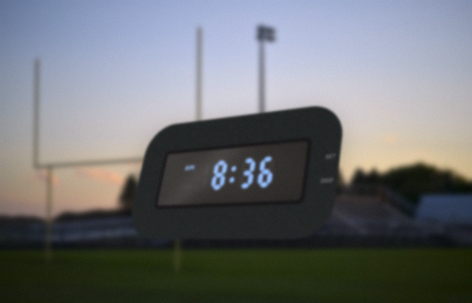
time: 8:36
